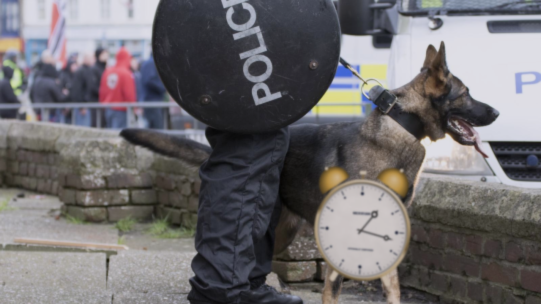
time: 1:17
